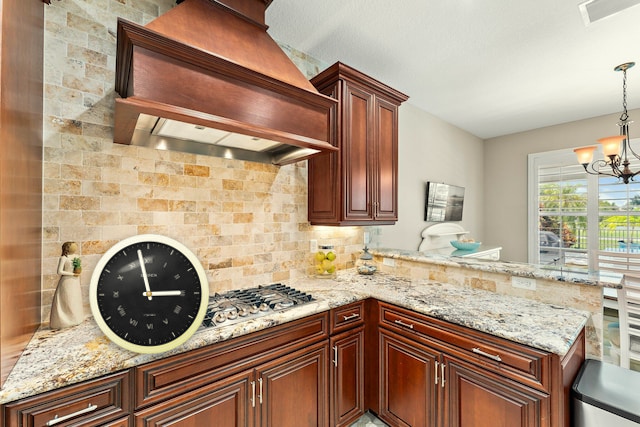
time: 2:58
